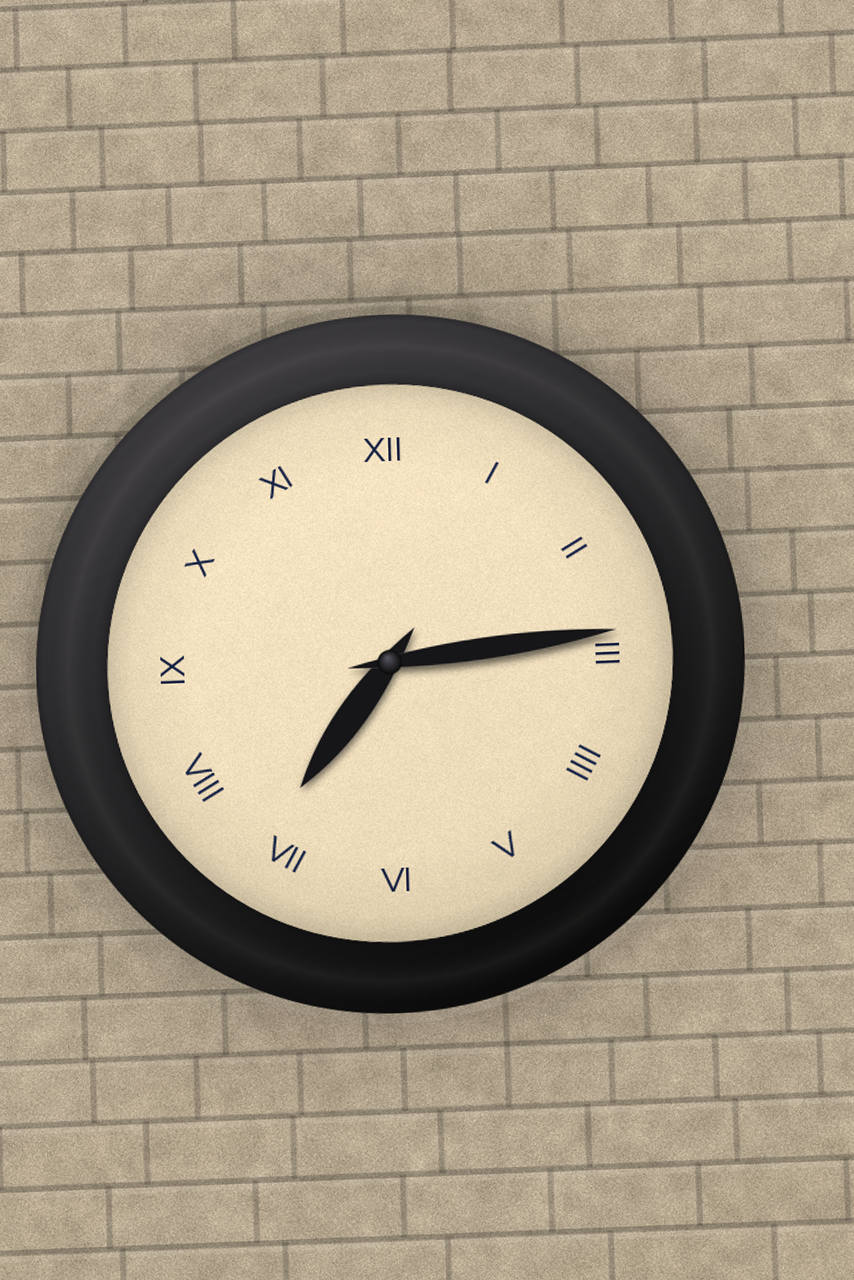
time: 7:14
